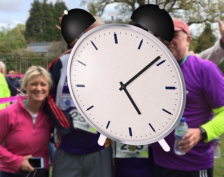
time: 5:09
